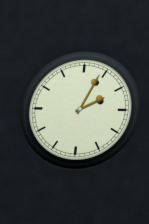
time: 2:04
